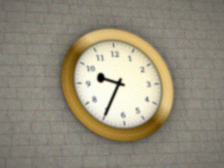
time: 9:35
